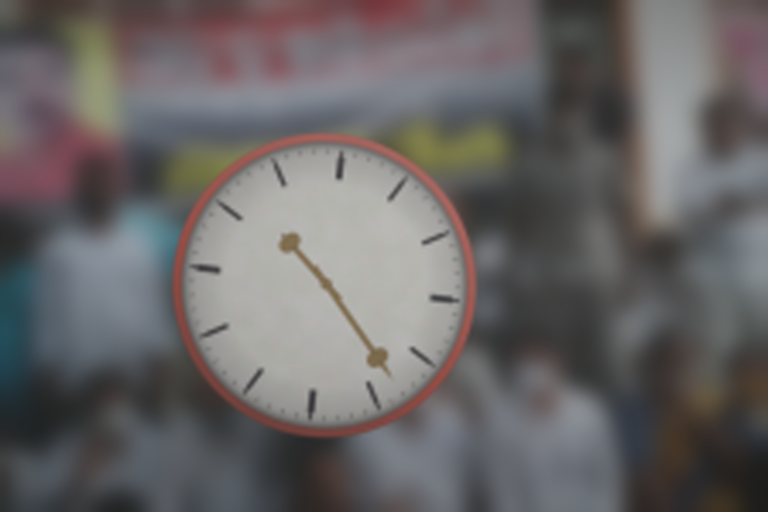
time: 10:23
